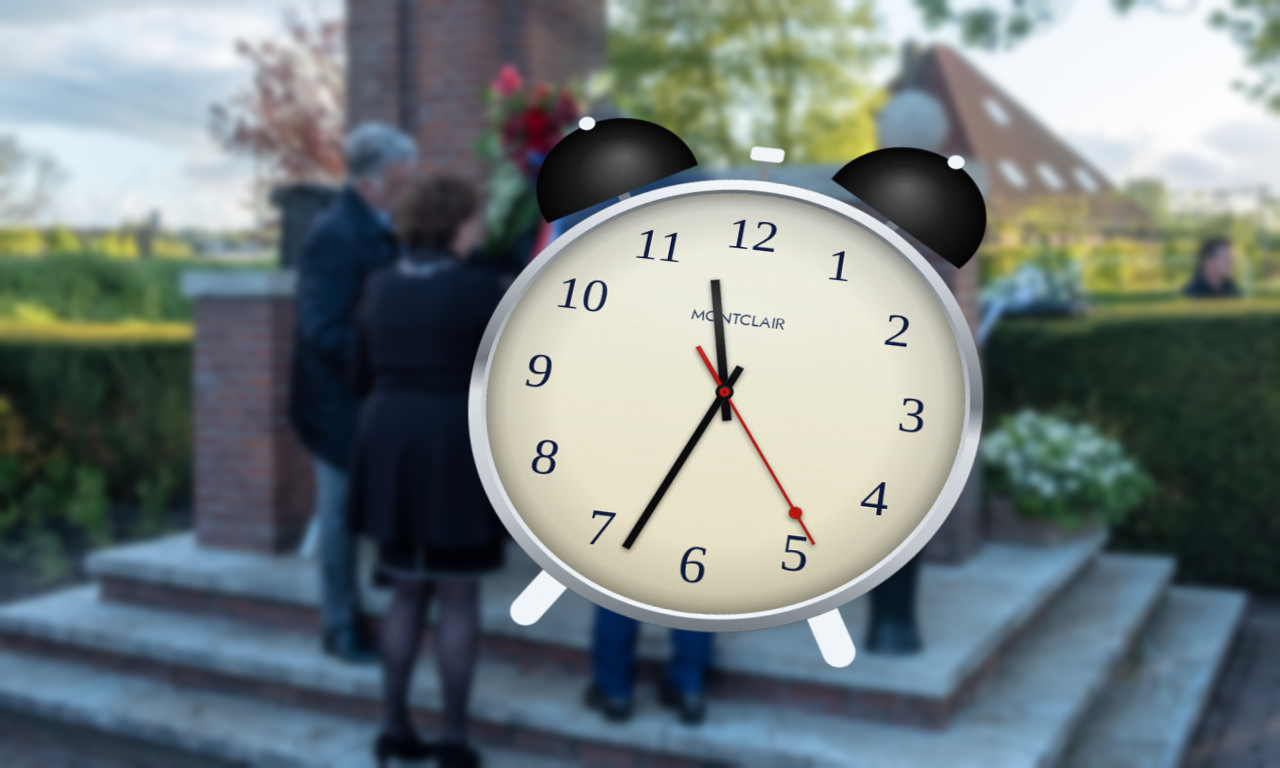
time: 11:33:24
